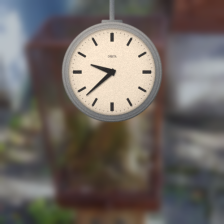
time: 9:38
